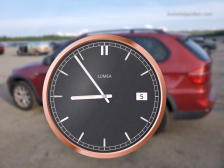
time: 8:54
